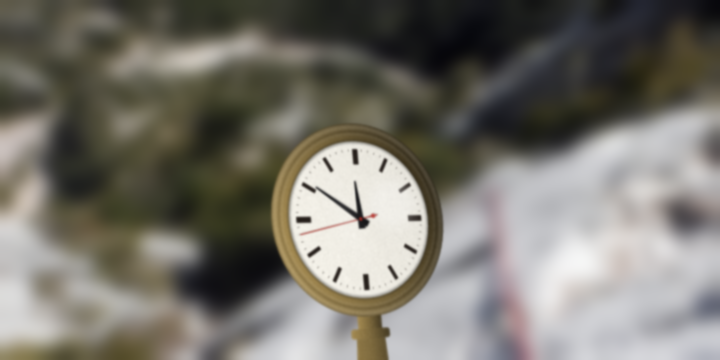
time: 11:50:43
